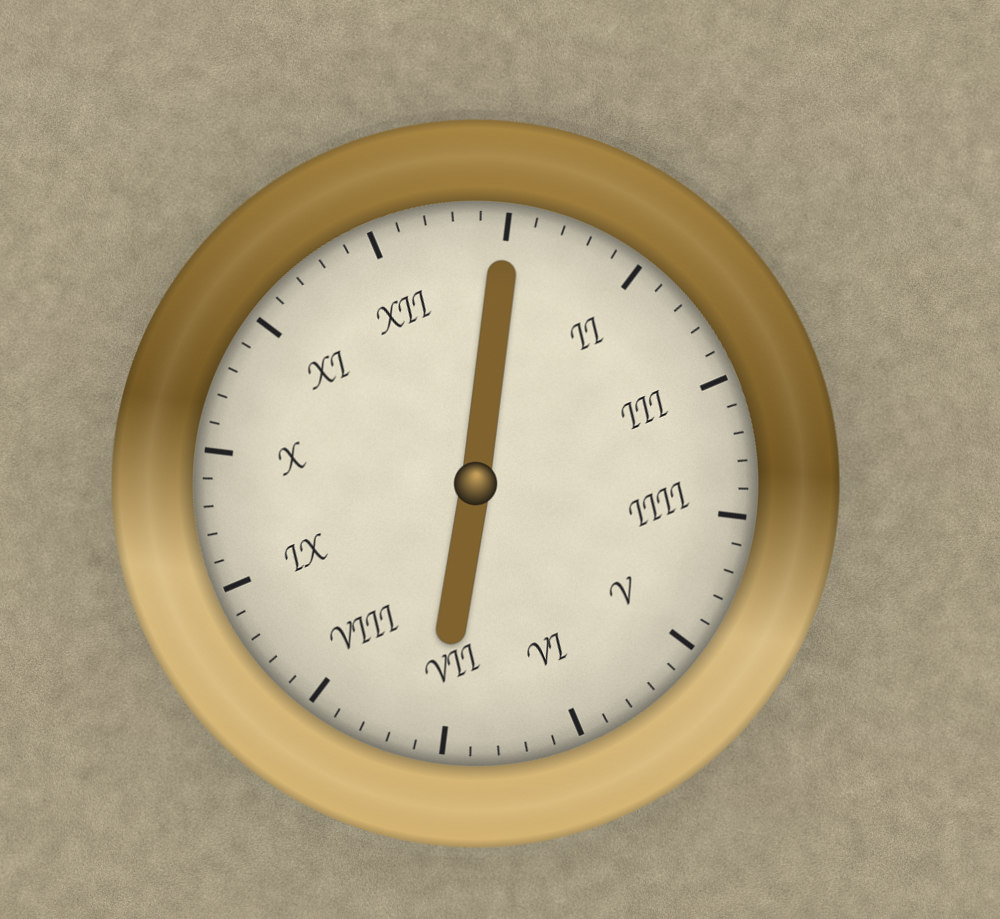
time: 7:05
